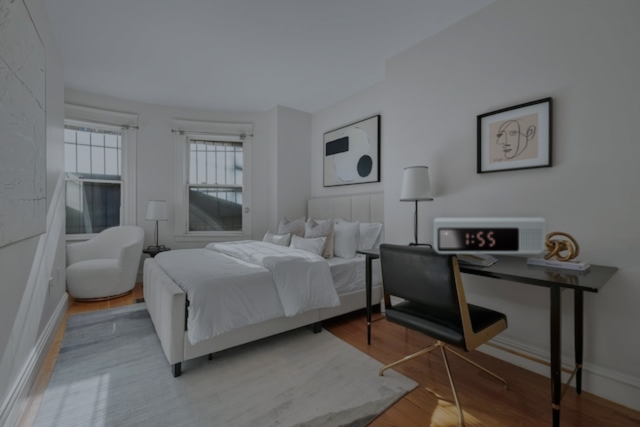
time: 1:55
